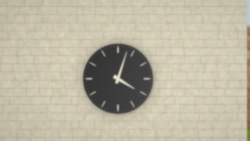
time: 4:03
